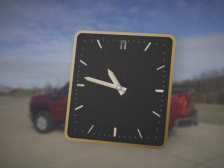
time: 10:47
